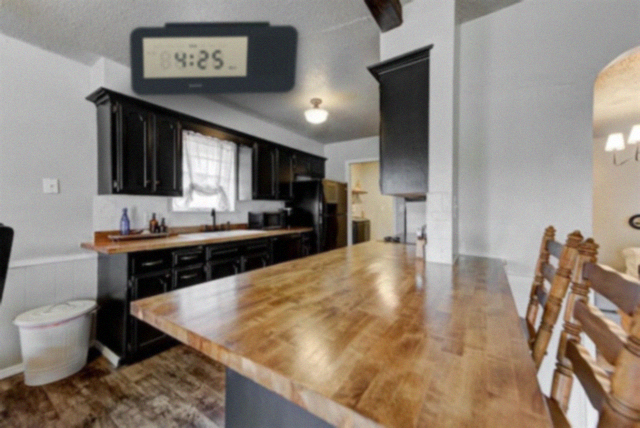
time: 4:25
